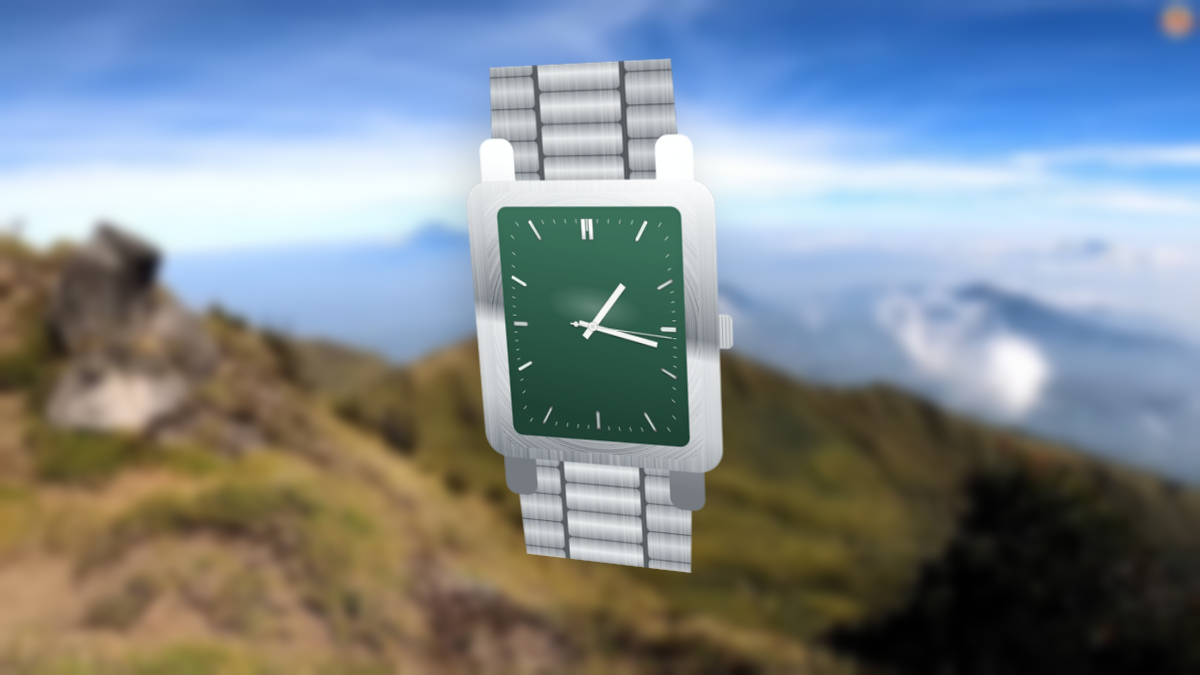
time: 1:17:16
